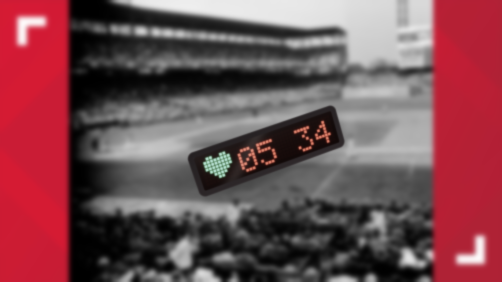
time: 5:34
